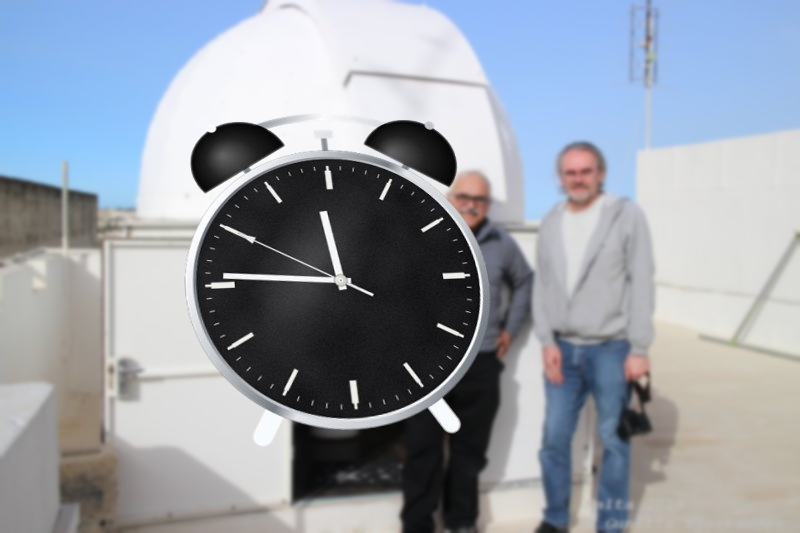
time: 11:45:50
